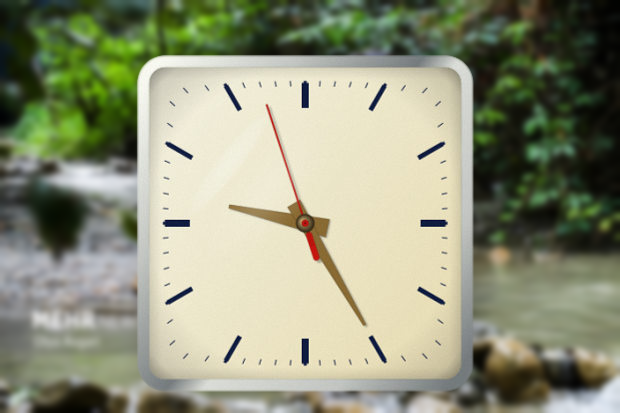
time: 9:24:57
